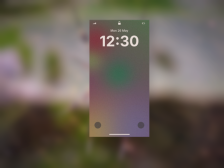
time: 12:30
